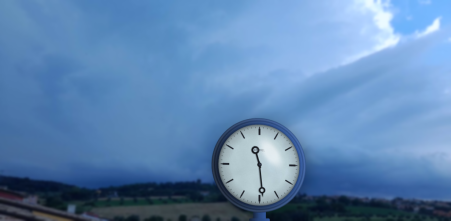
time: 11:29
